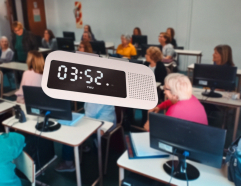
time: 3:52
